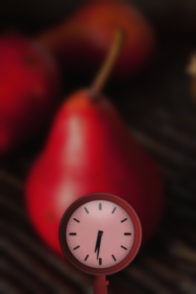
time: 6:31
